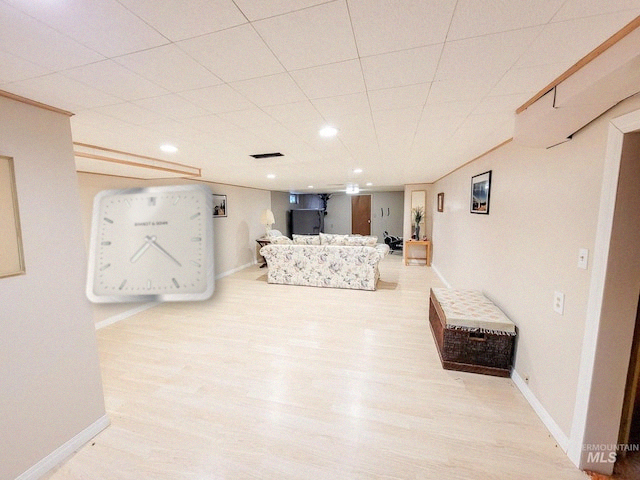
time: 7:22
